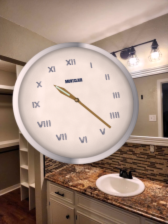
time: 10:23
